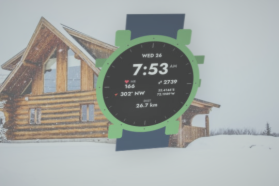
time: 7:53
